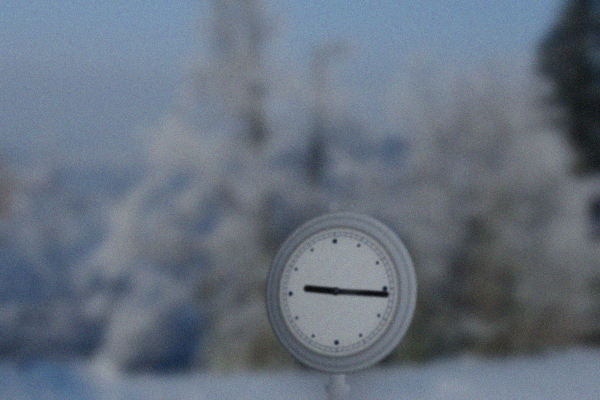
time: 9:16
